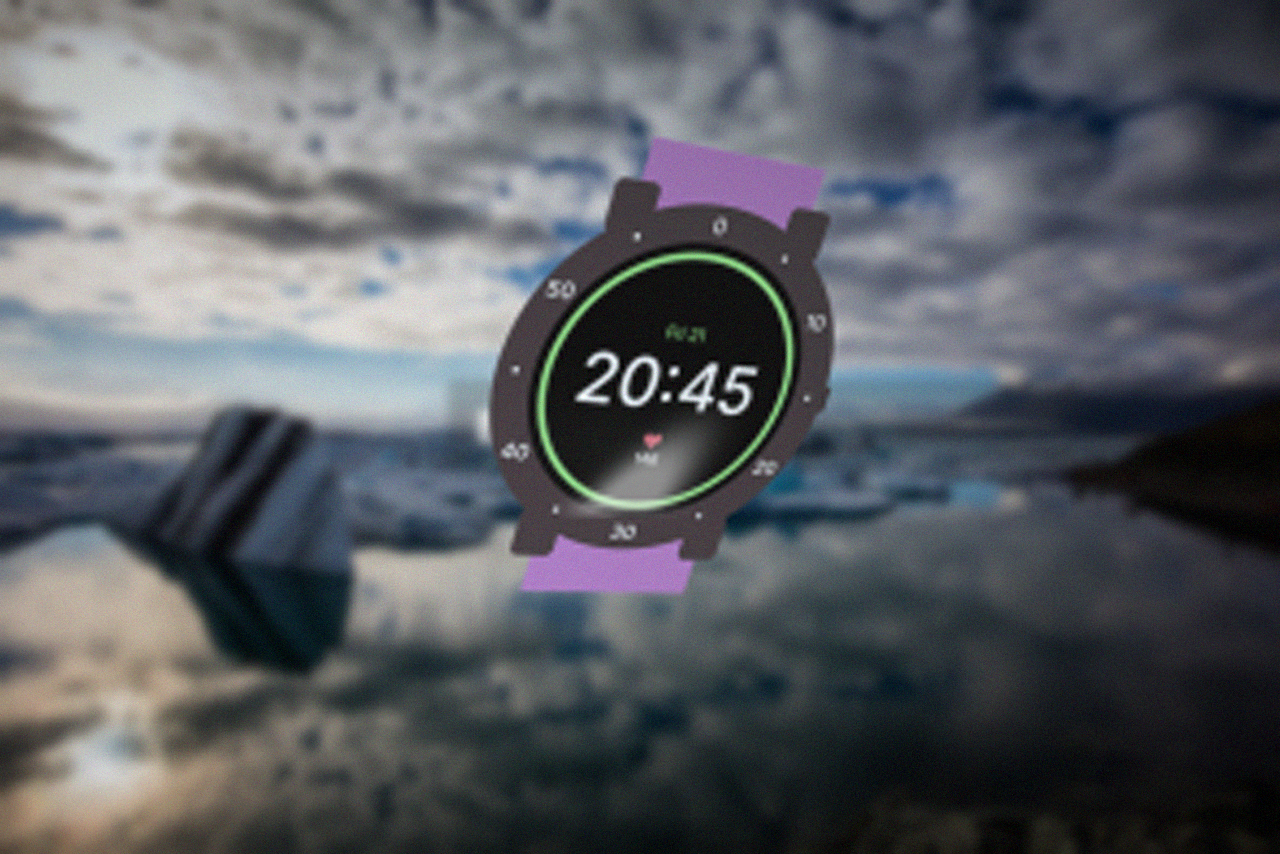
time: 20:45
